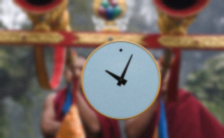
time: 10:04
